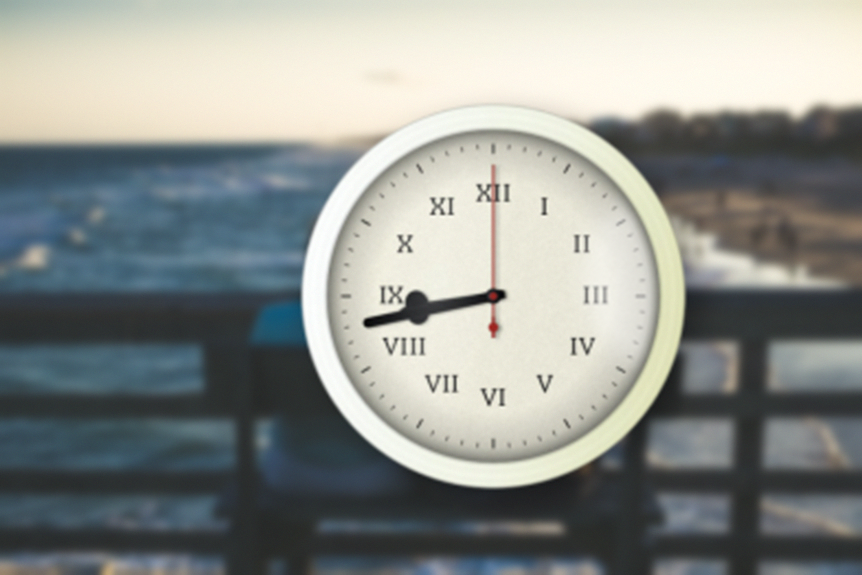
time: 8:43:00
